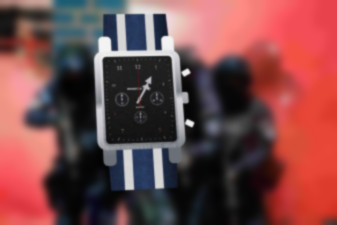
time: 1:05
